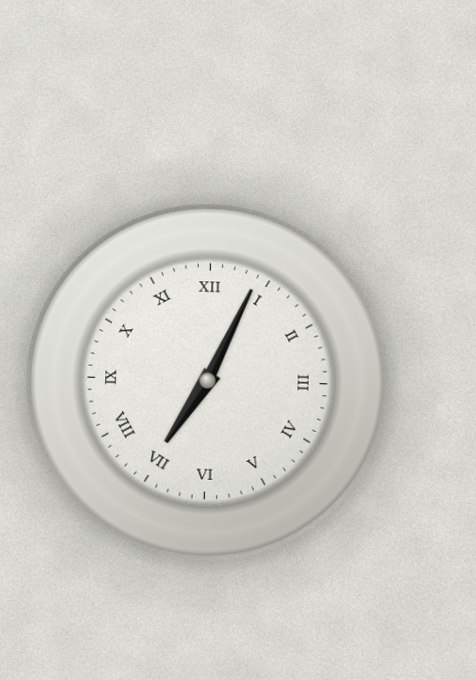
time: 7:04
